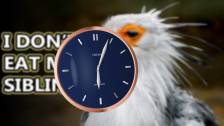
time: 6:04
